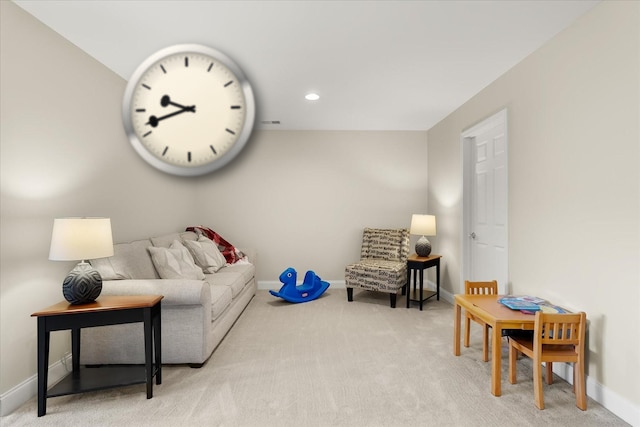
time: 9:42
